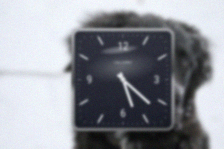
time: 5:22
